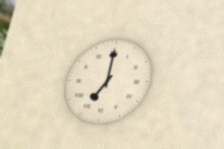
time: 7:00
